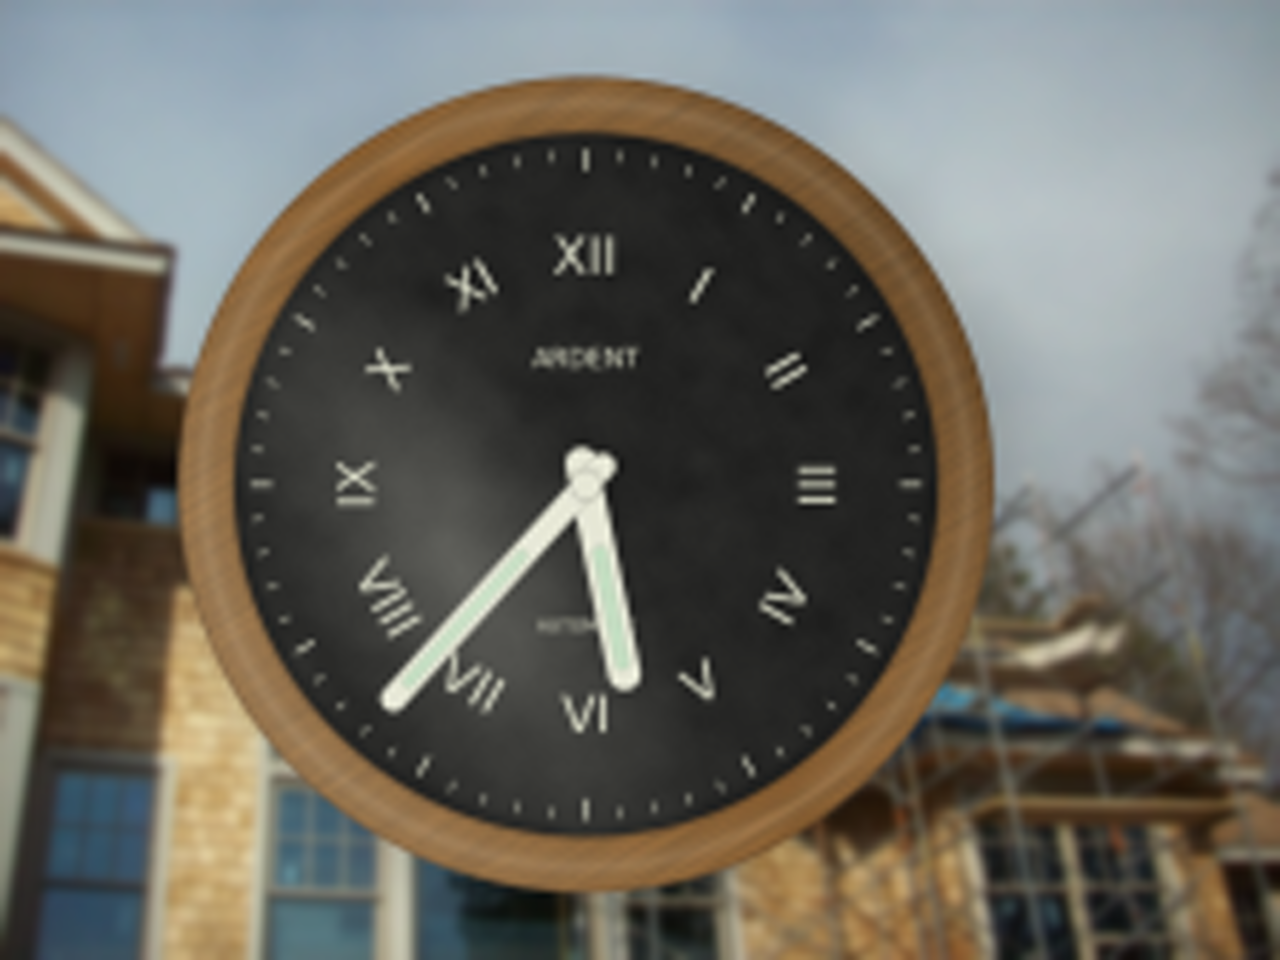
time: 5:37
